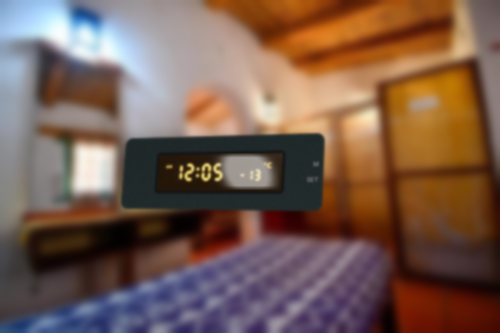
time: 12:05
